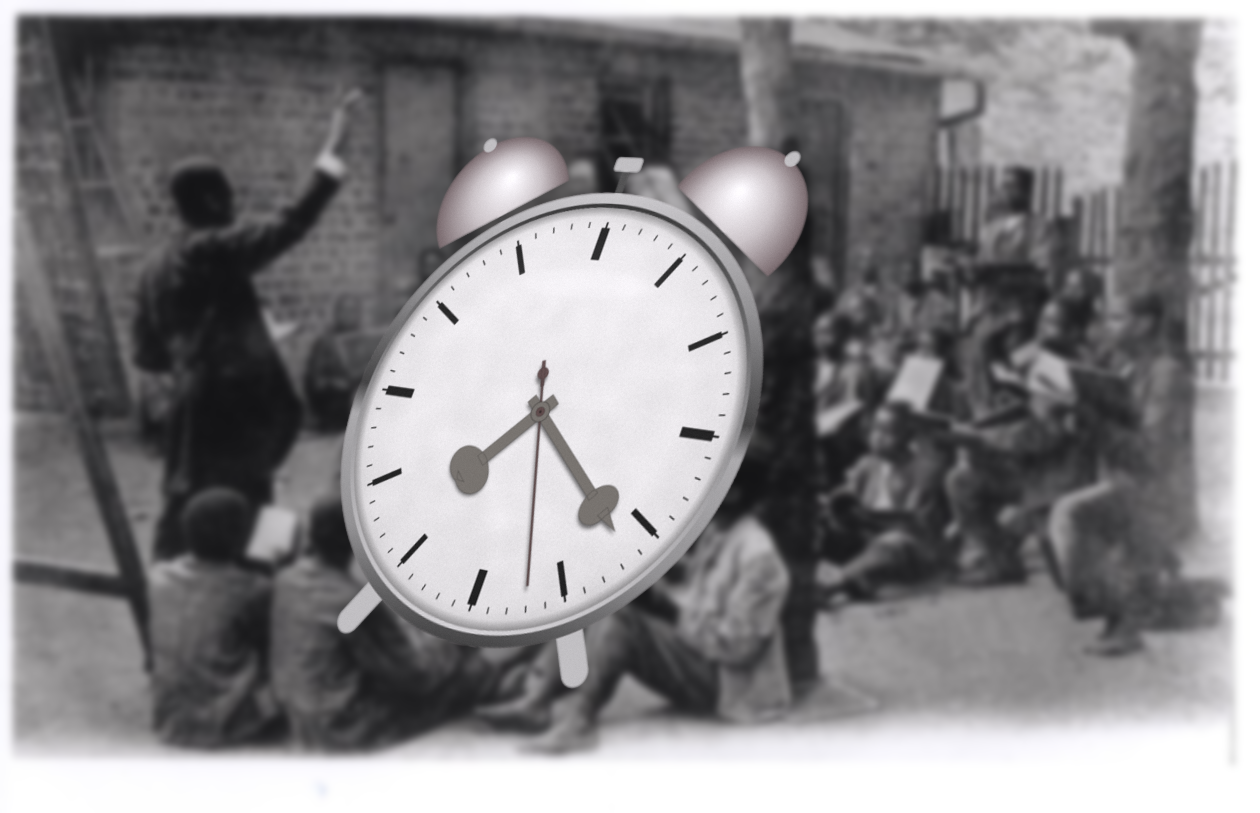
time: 7:21:27
